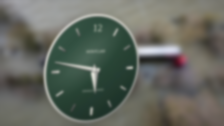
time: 5:47
